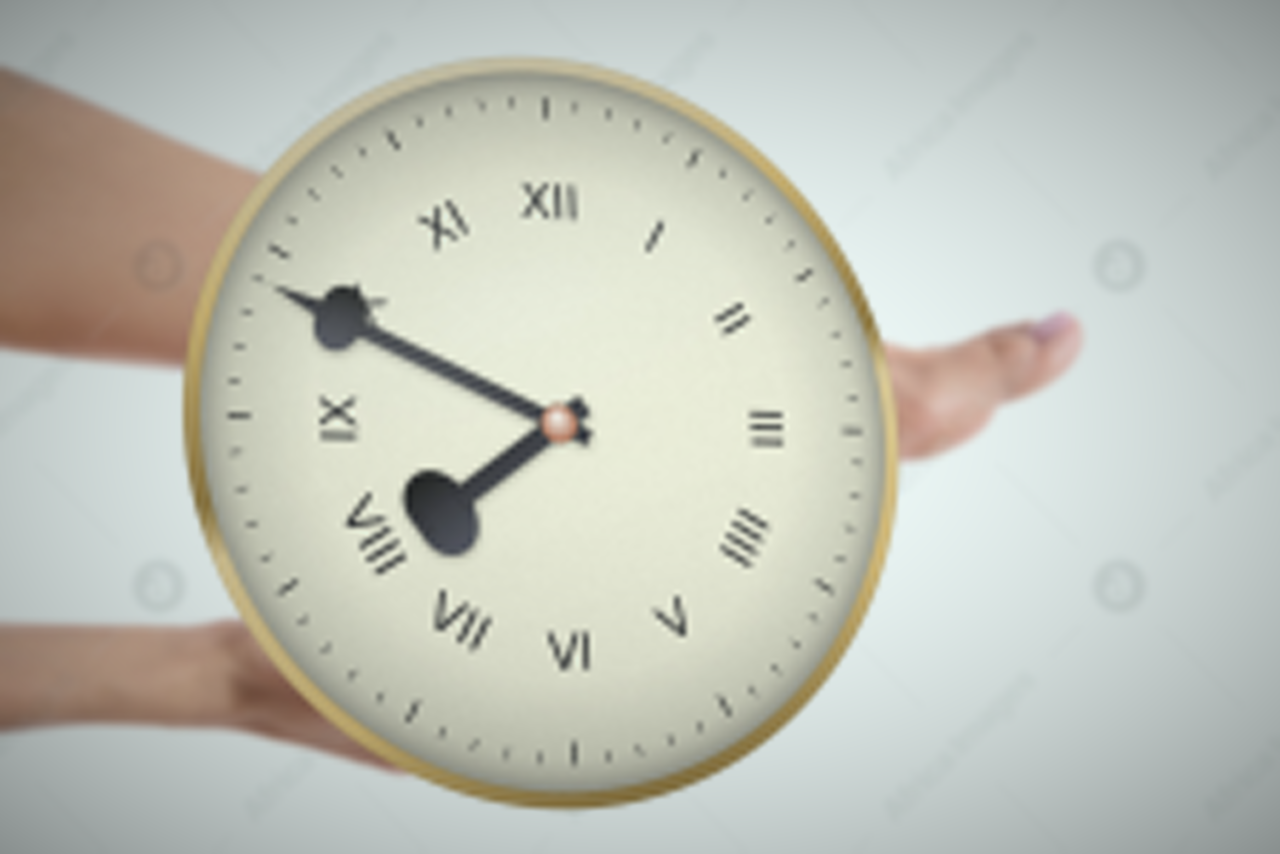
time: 7:49
